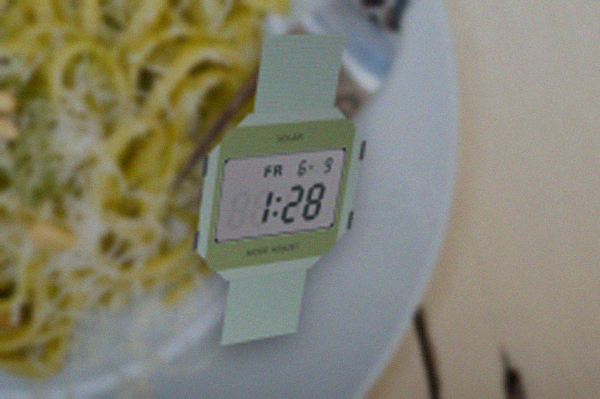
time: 1:28
